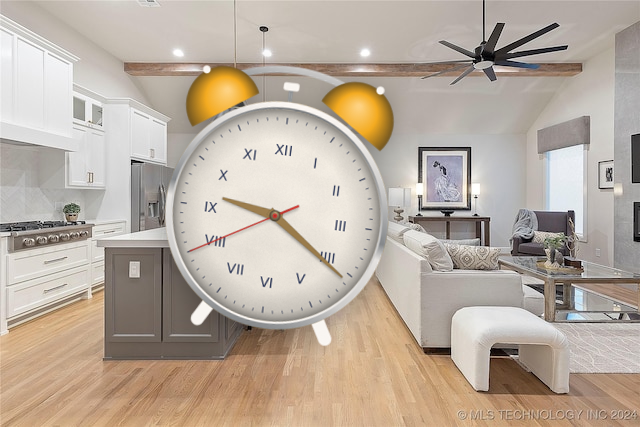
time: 9:20:40
